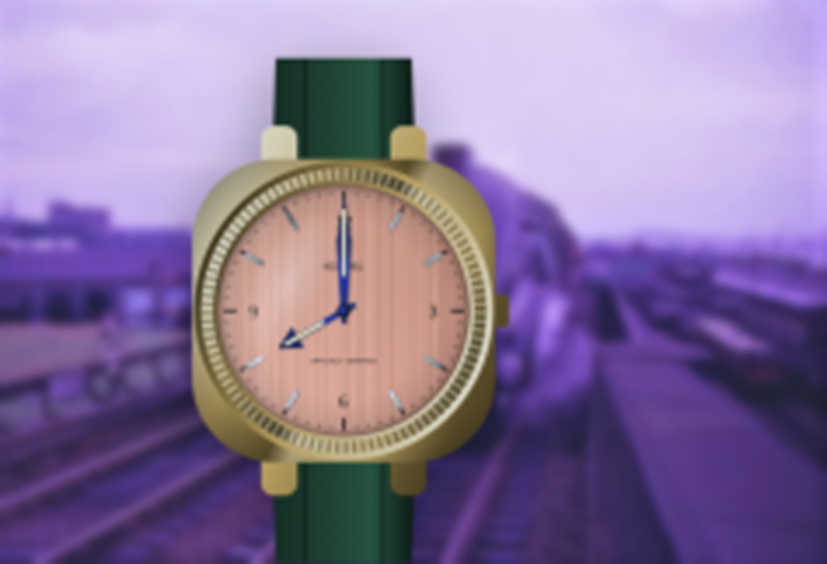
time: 8:00
